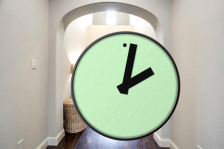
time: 2:02
